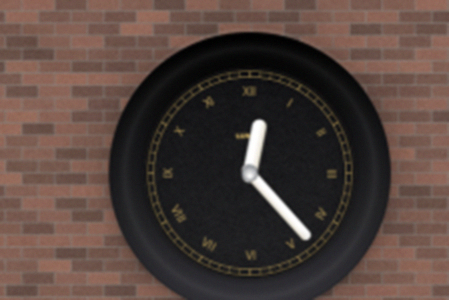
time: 12:23
